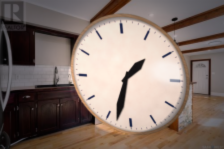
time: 1:33
